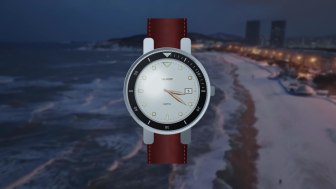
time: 3:21
